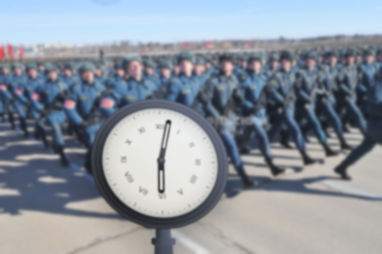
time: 6:02
